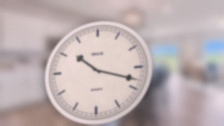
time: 10:18
